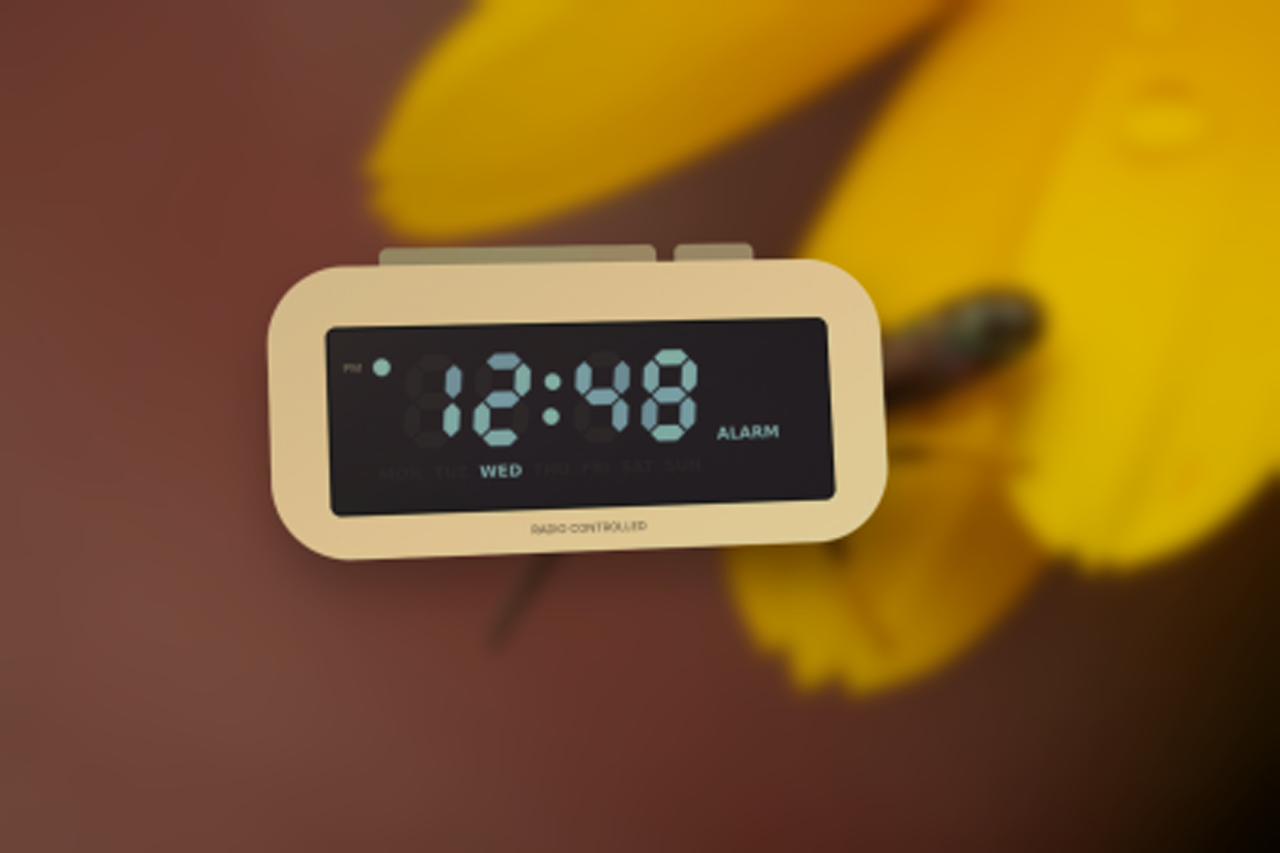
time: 12:48
